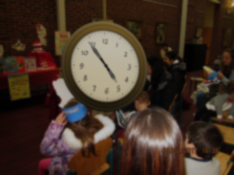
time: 4:54
